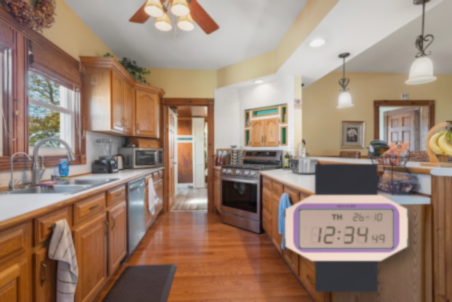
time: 12:34
